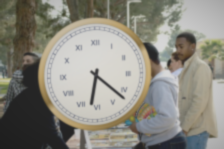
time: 6:22
